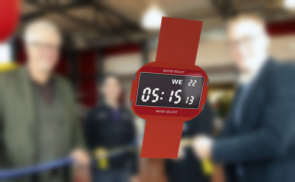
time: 5:15:13
